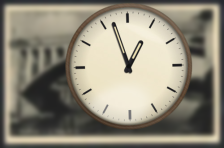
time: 12:57
